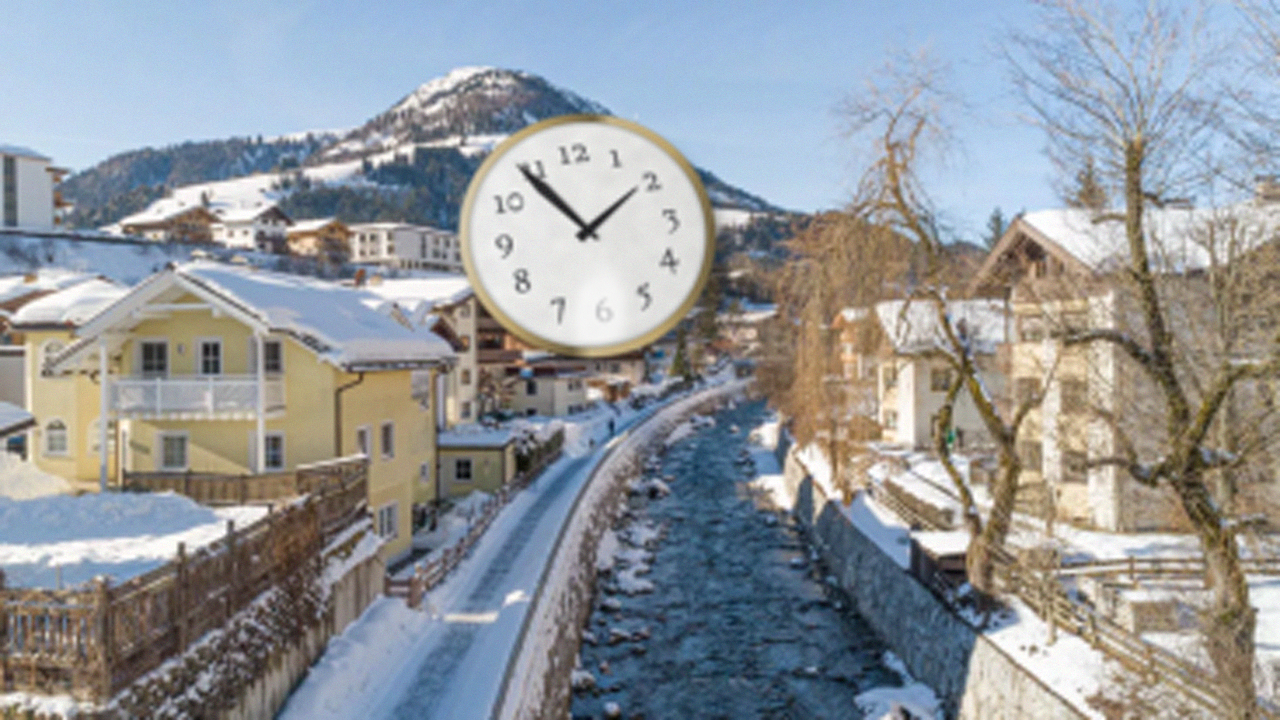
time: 1:54
